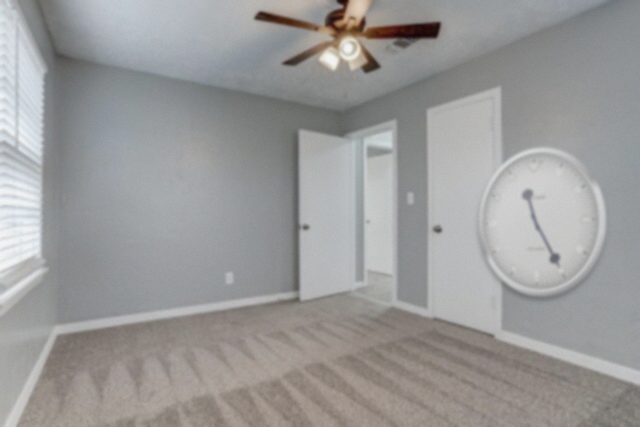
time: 11:25
